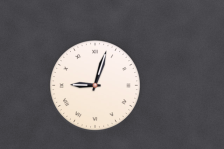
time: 9:03
